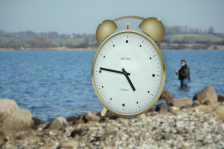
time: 4:46
